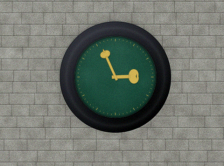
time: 2:56
